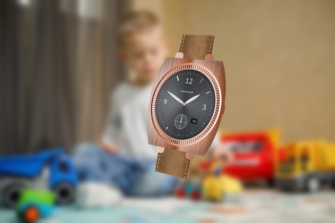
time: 1:49
